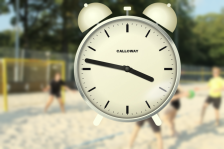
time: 3:47
